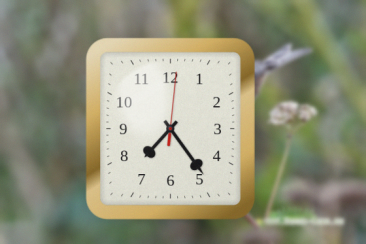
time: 7:24:01
